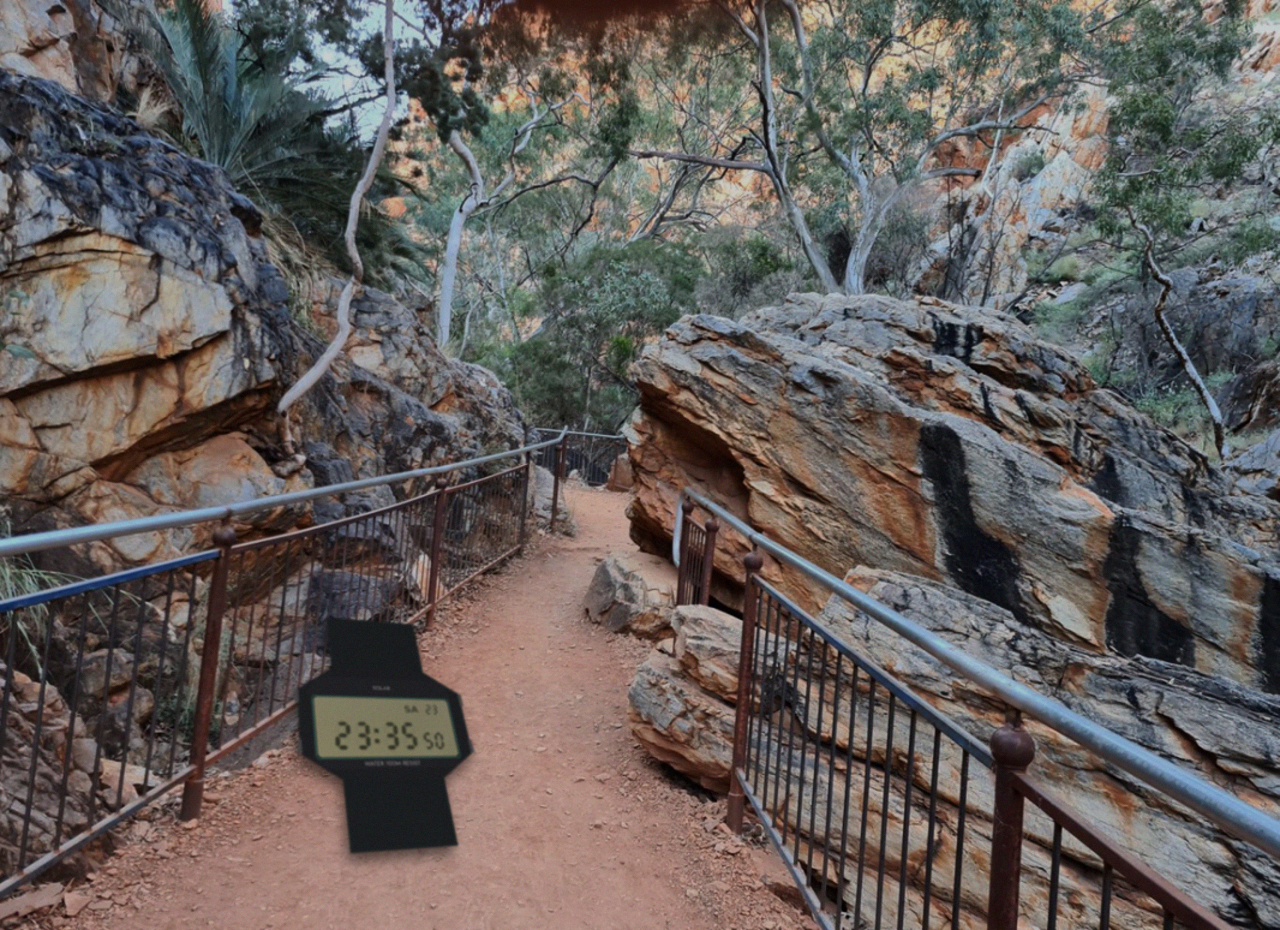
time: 23:35:50
